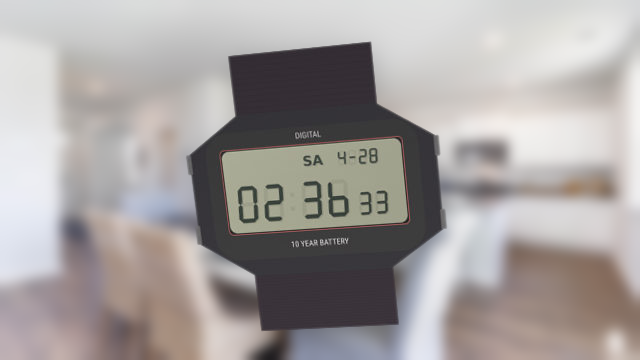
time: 2:36:33
